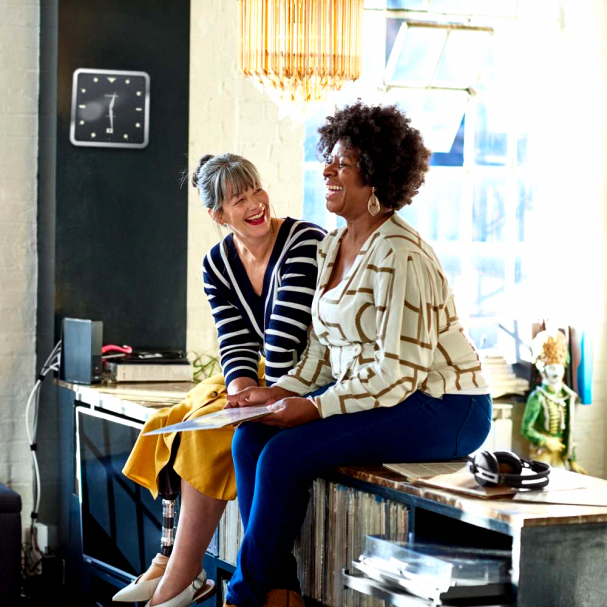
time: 12:29
